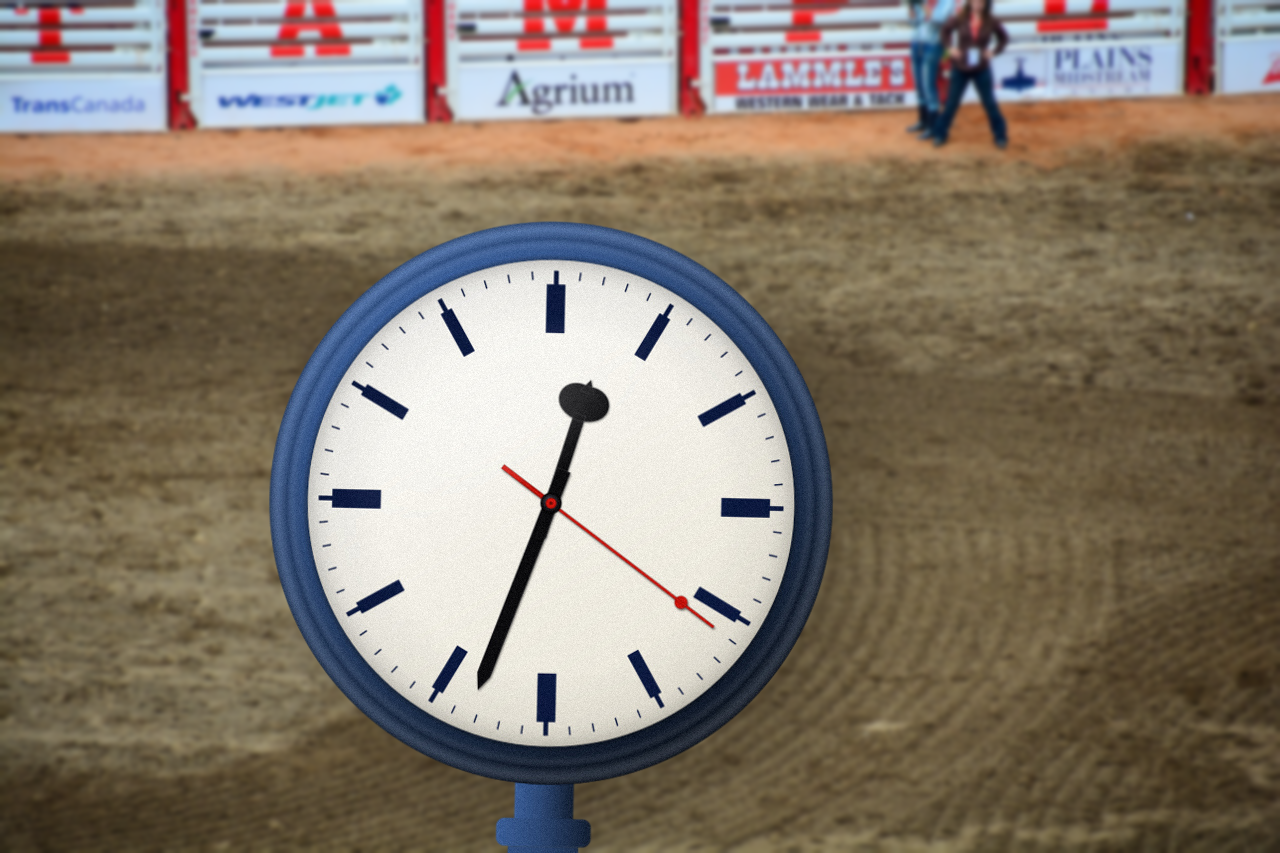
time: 12:33:21
